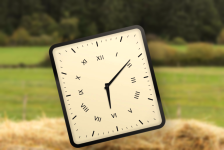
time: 6:09
